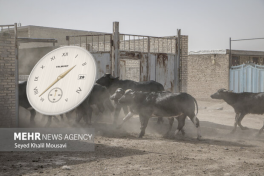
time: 1:37
